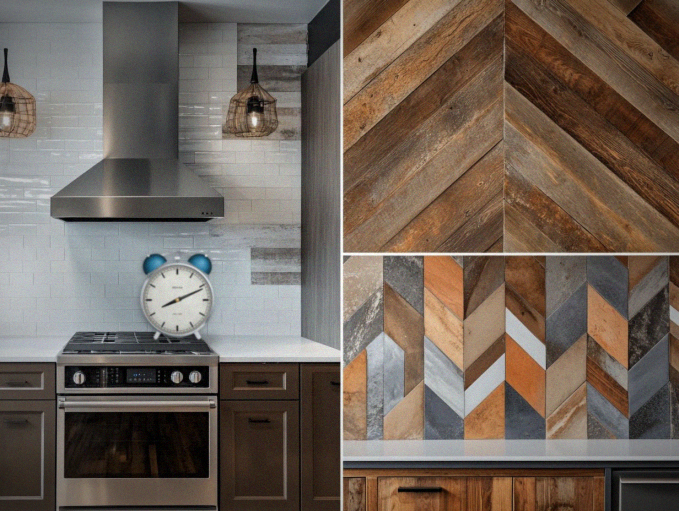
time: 8:11
